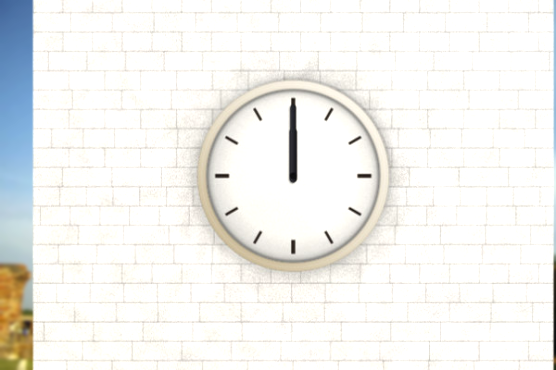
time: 12:00
